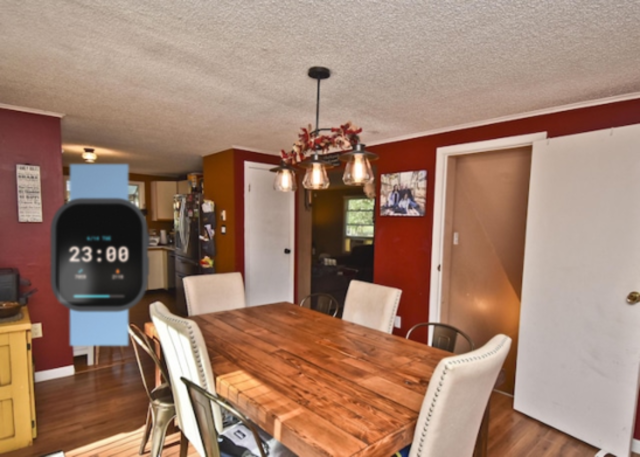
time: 23:00
